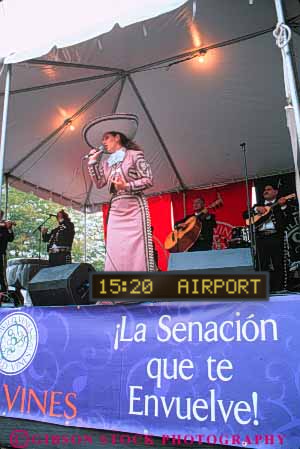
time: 15:20
